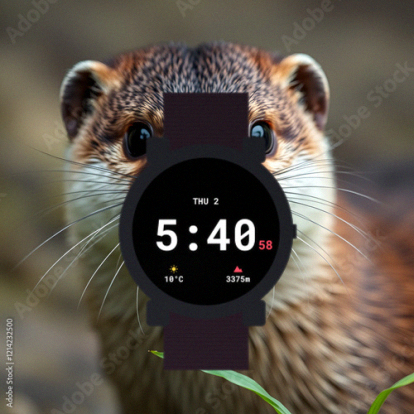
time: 5:40:58
